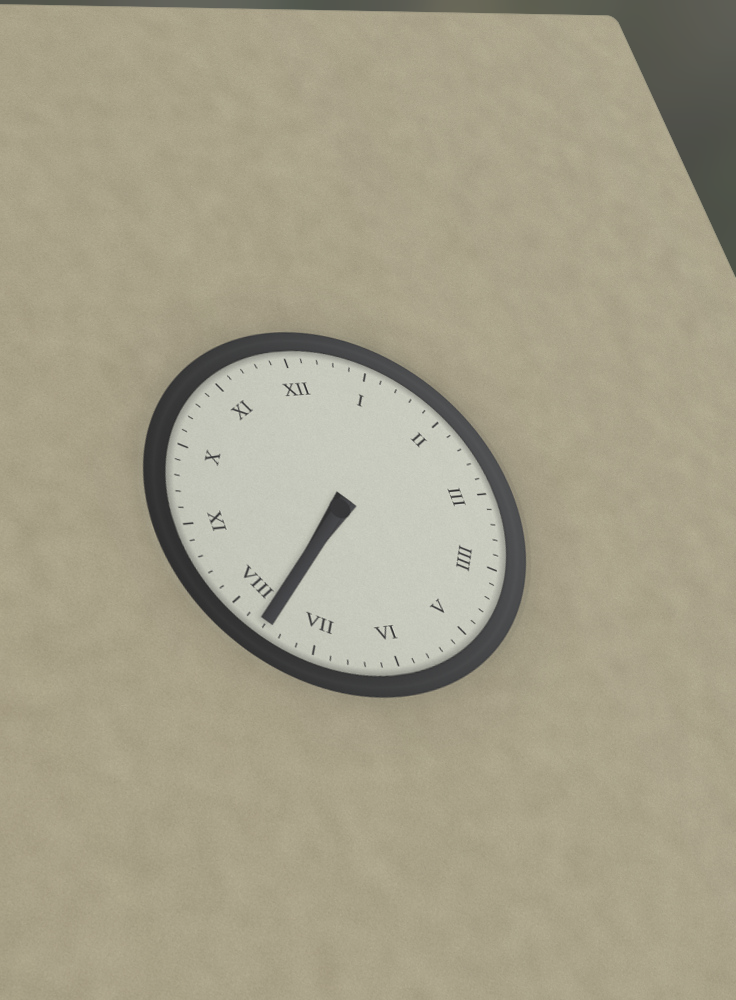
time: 7:38
